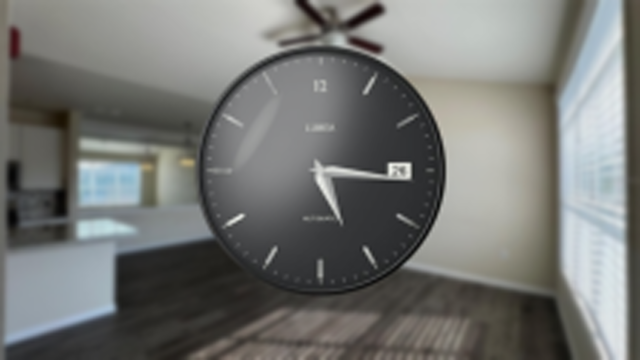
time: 5:16
